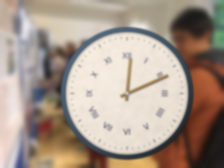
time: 12:11
